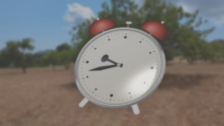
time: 9:42
